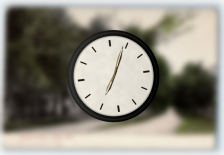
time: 7:04
